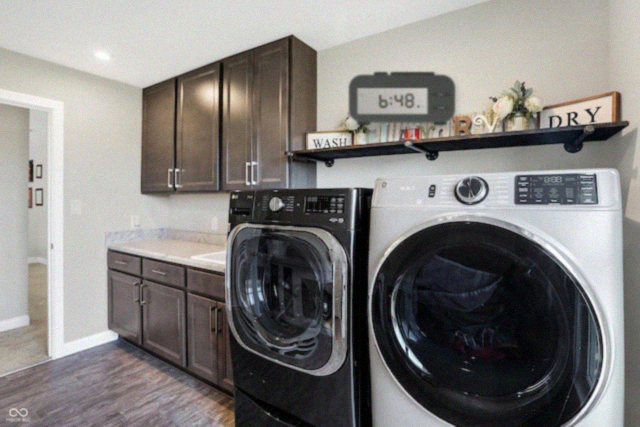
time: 6:48
